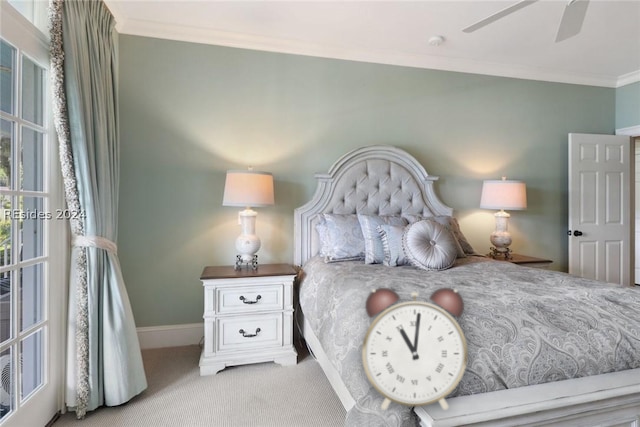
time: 11:01
